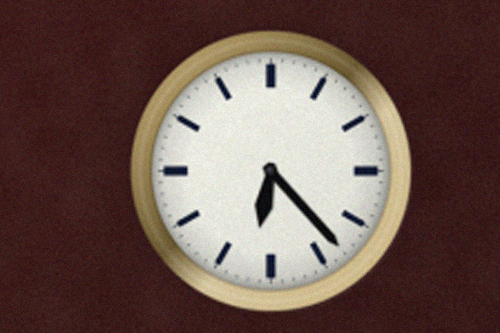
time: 6:23
